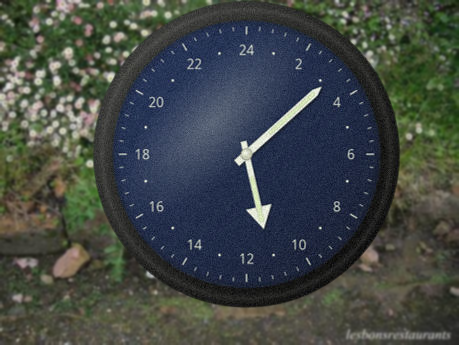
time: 11:08
